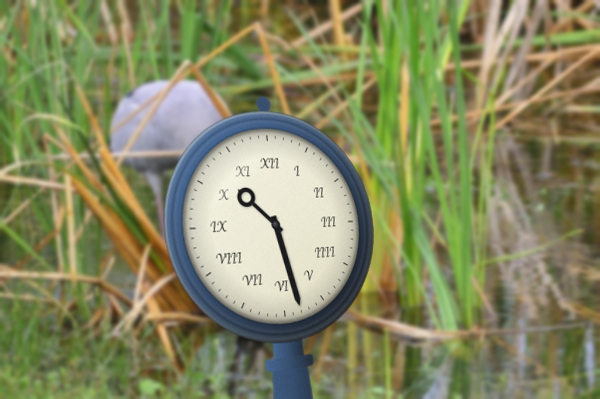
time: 10:28
